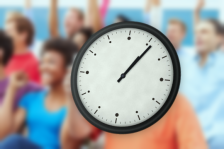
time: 1:06
